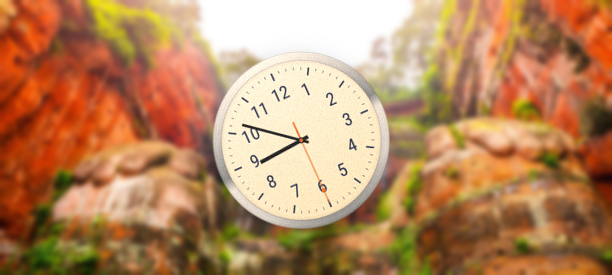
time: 8:51:30
